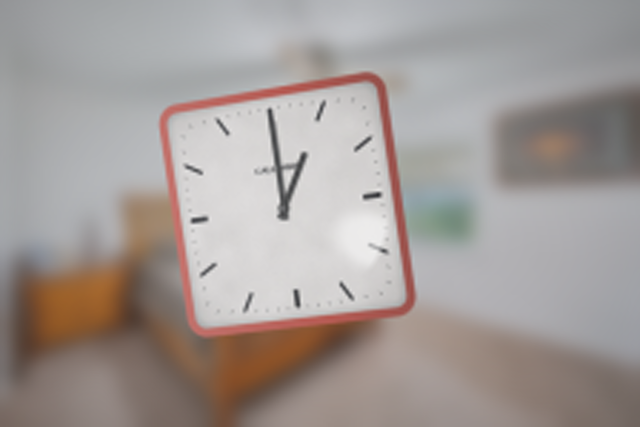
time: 1:00
